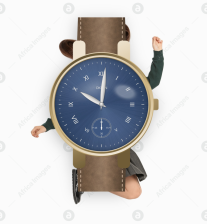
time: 10:01
